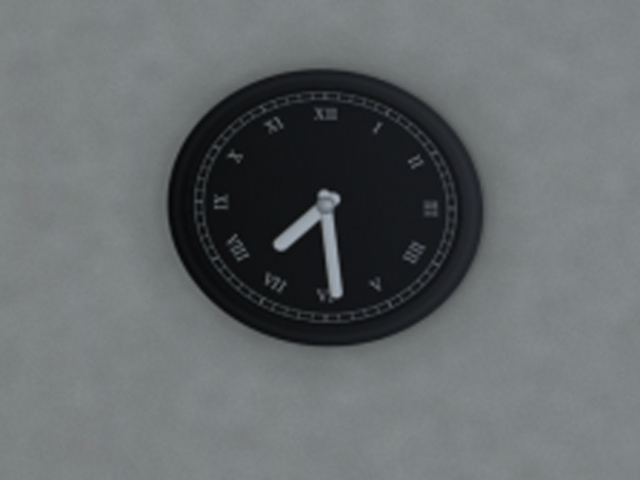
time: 7:29
